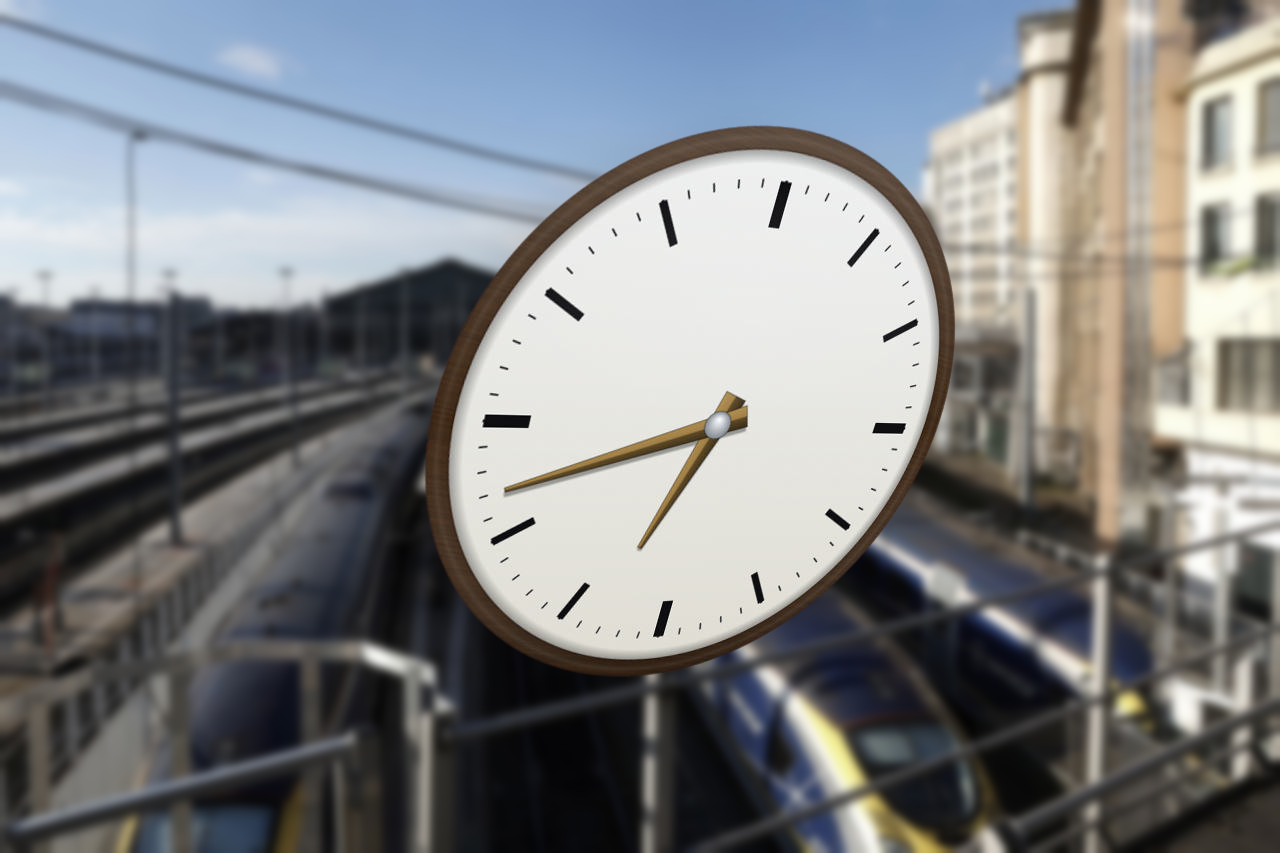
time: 6:42
